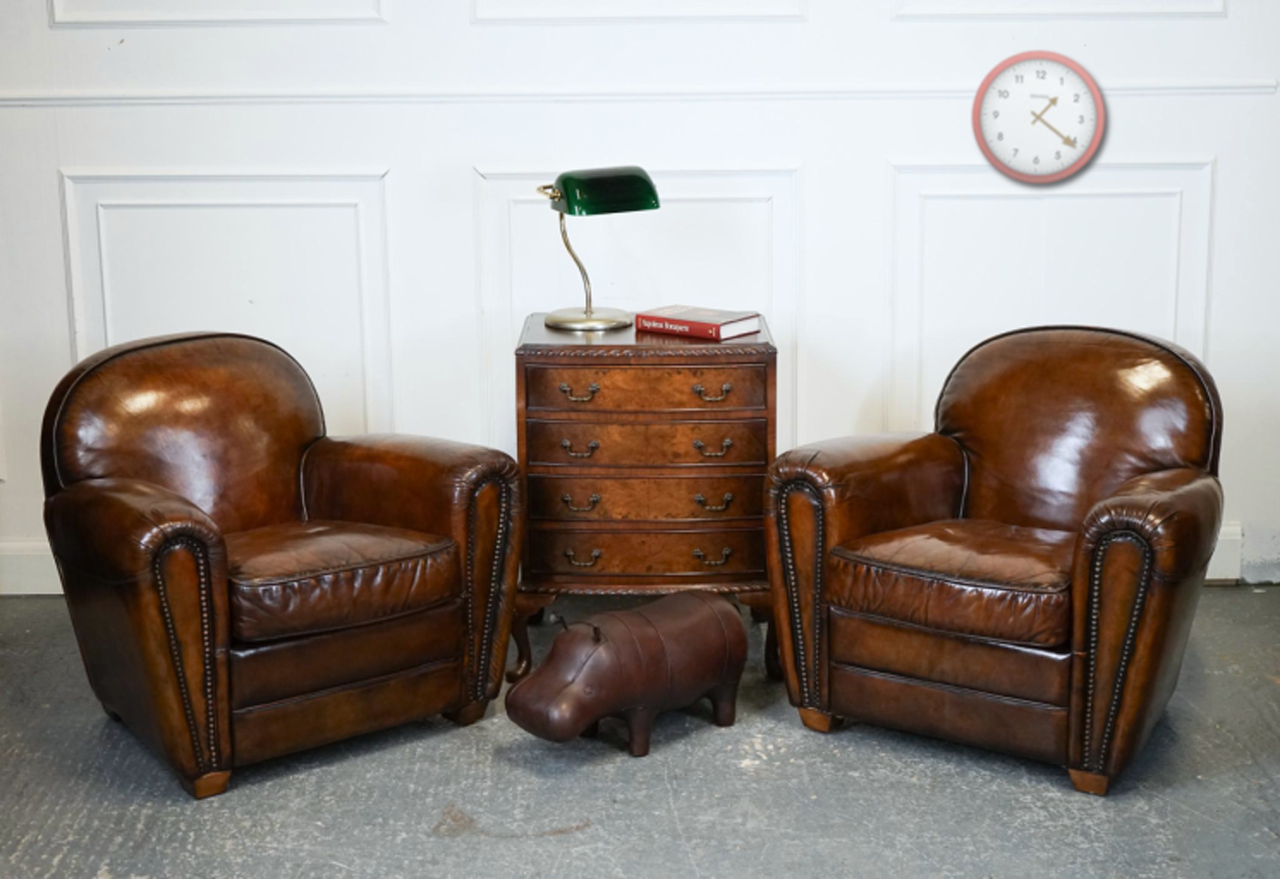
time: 1:21
